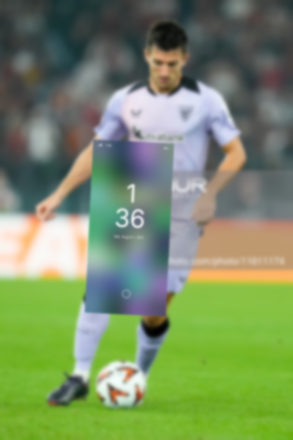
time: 1:36
